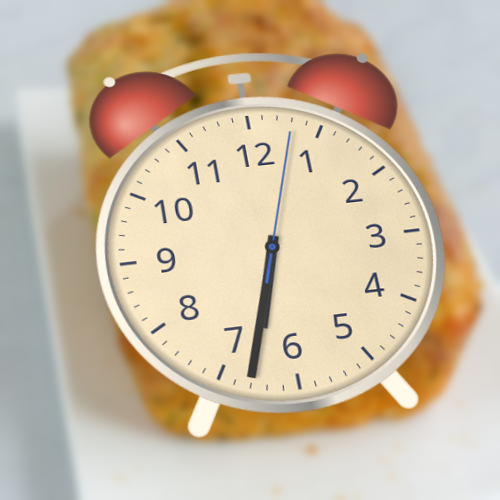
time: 6:33:03
